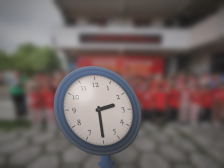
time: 2:30
